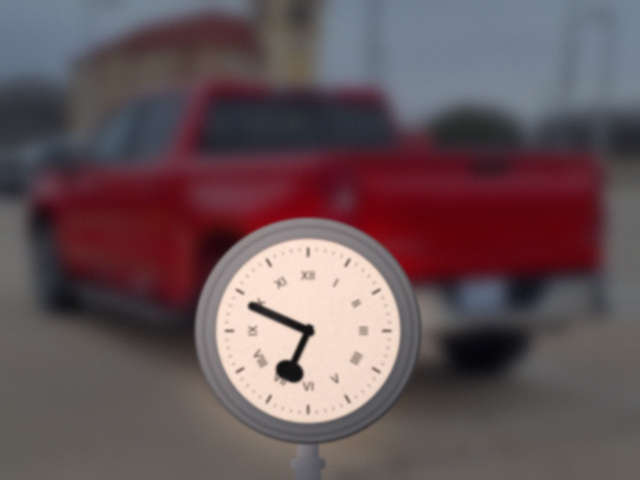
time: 6:49
